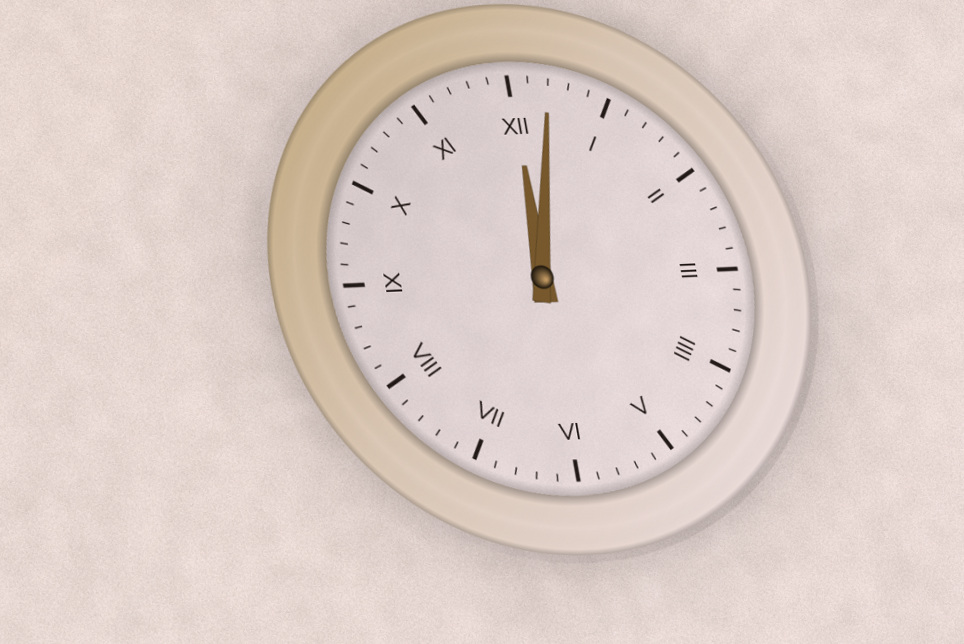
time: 12:02
